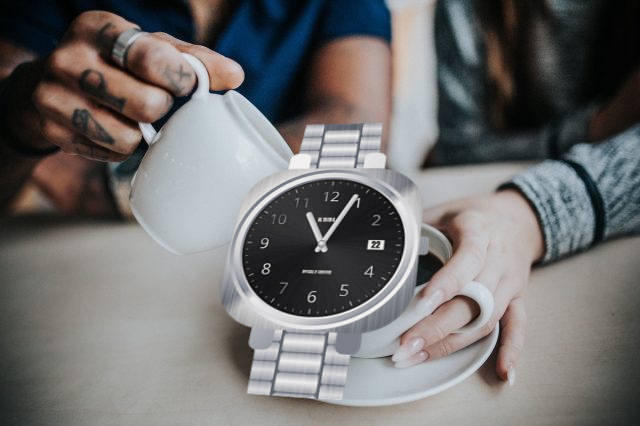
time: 11:04
